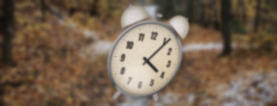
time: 4:06
